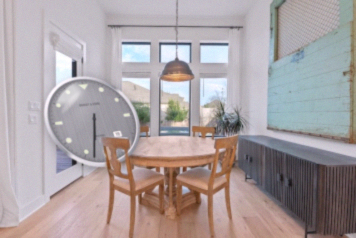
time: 6:33
